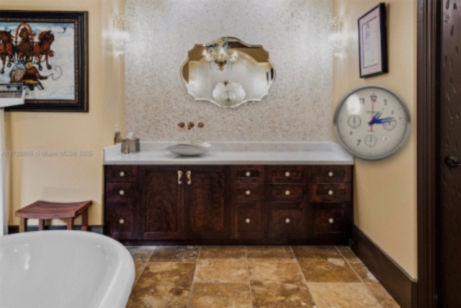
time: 1:13
